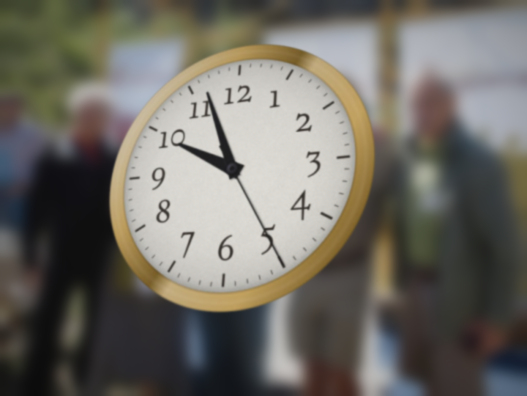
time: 9:56:25
